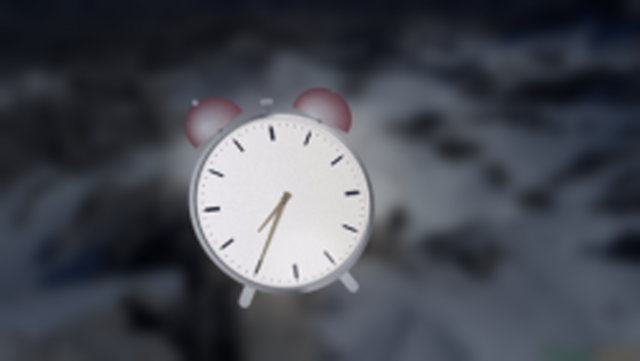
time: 7:35
